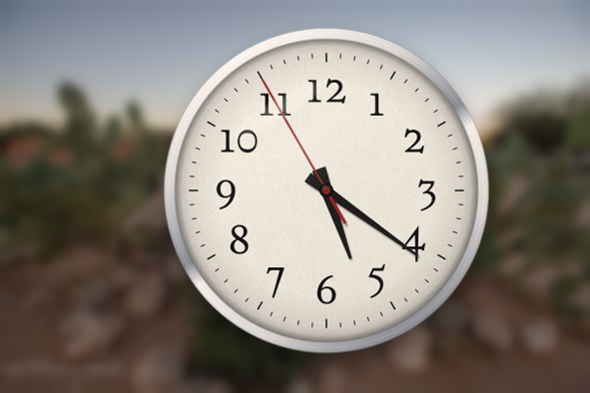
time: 5:20:55
